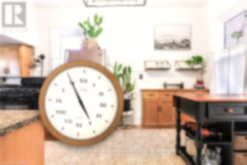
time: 4:55
